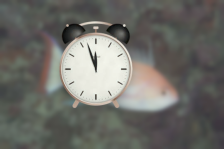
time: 11:57
